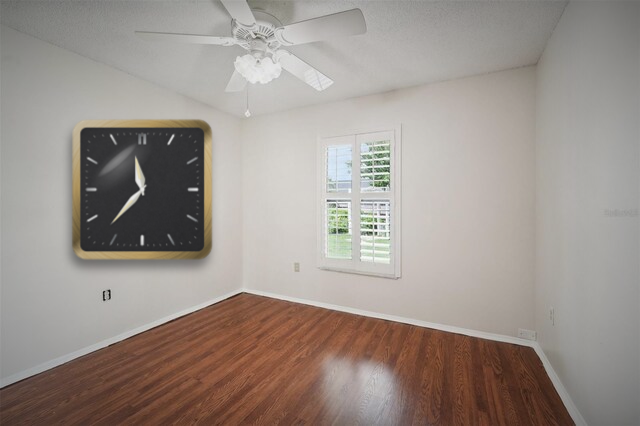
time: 11:37
